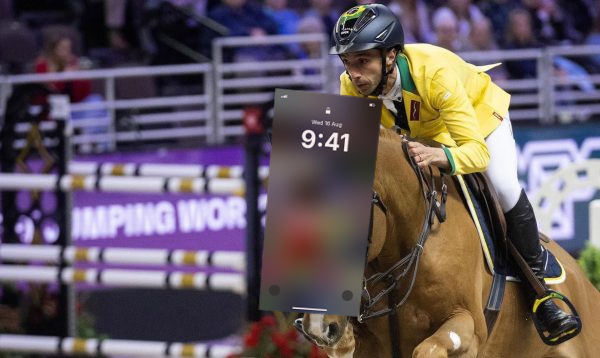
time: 9:41
